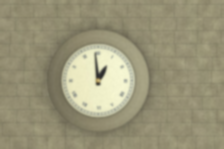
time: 12:59
